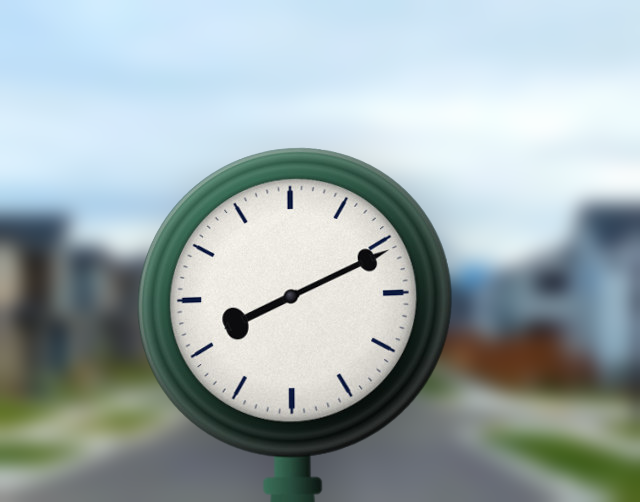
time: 8:11
